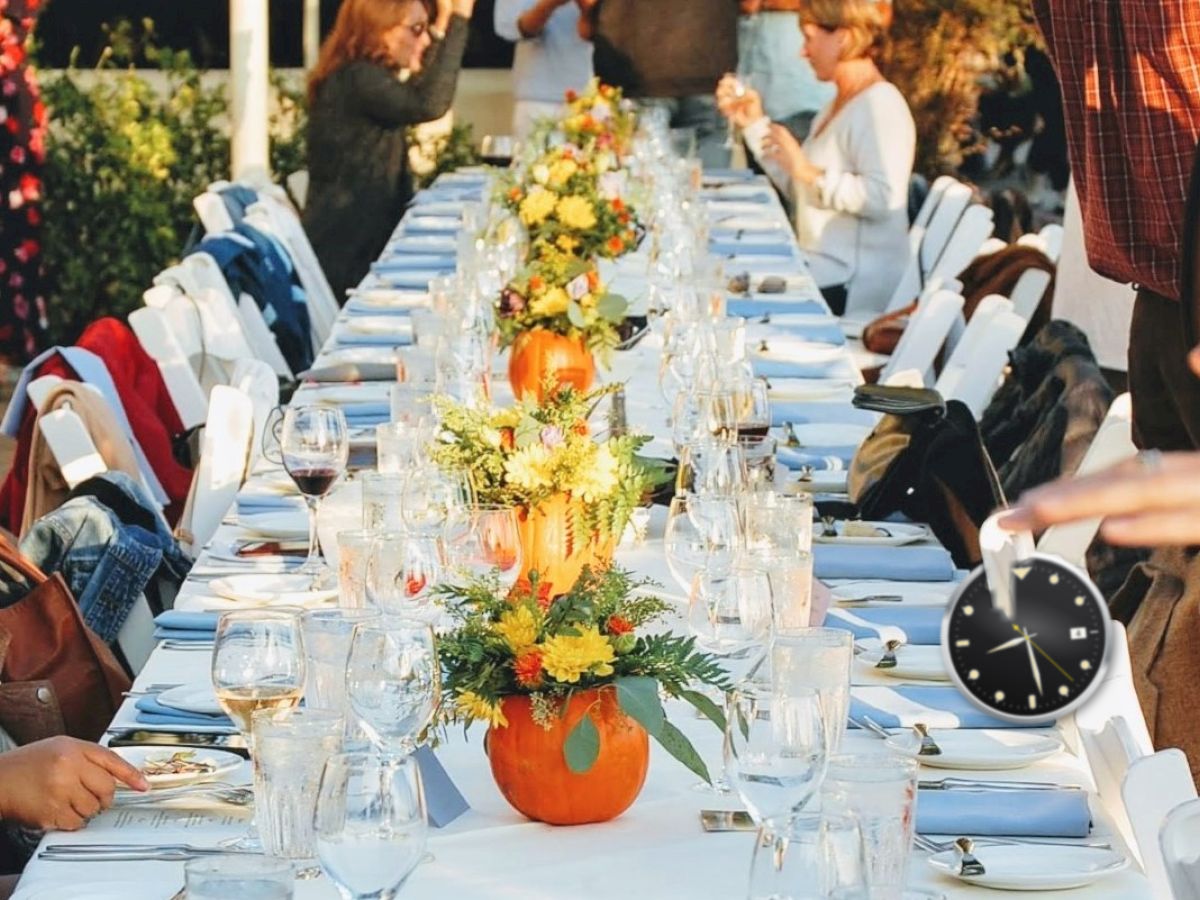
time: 8:28:23
